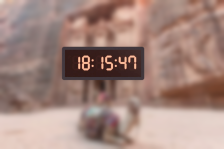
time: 18:15:47
